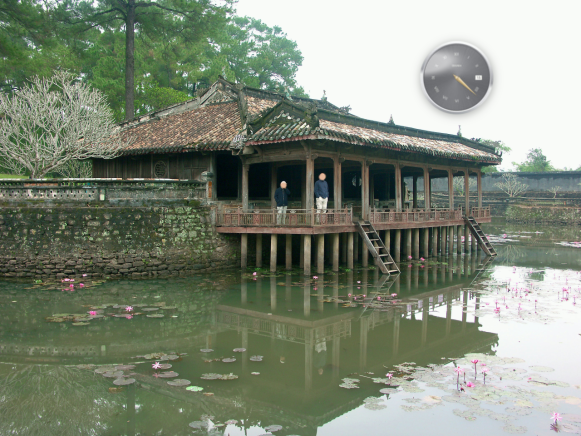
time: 4:22
